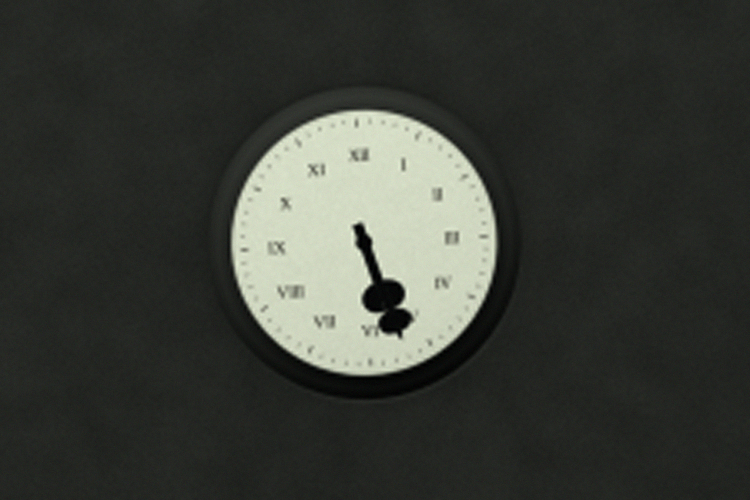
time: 5:27
